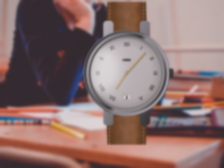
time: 7:07
